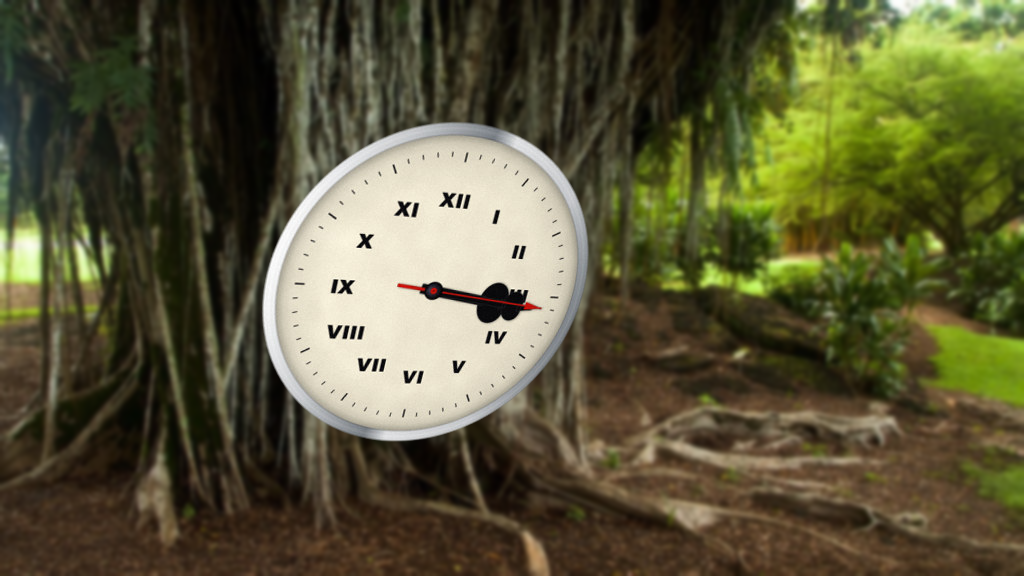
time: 3:16:16
